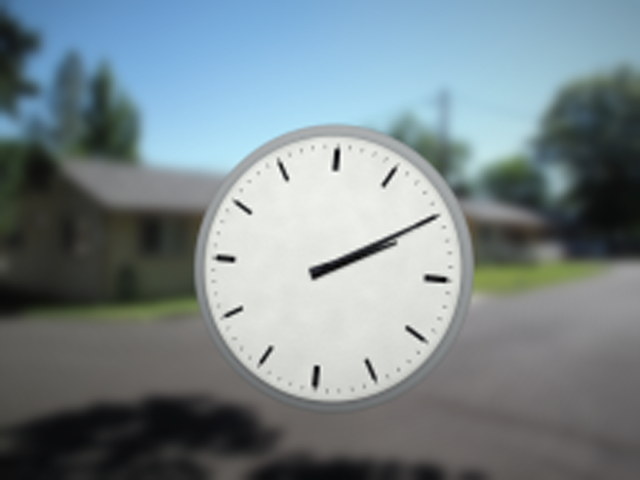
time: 2:10
